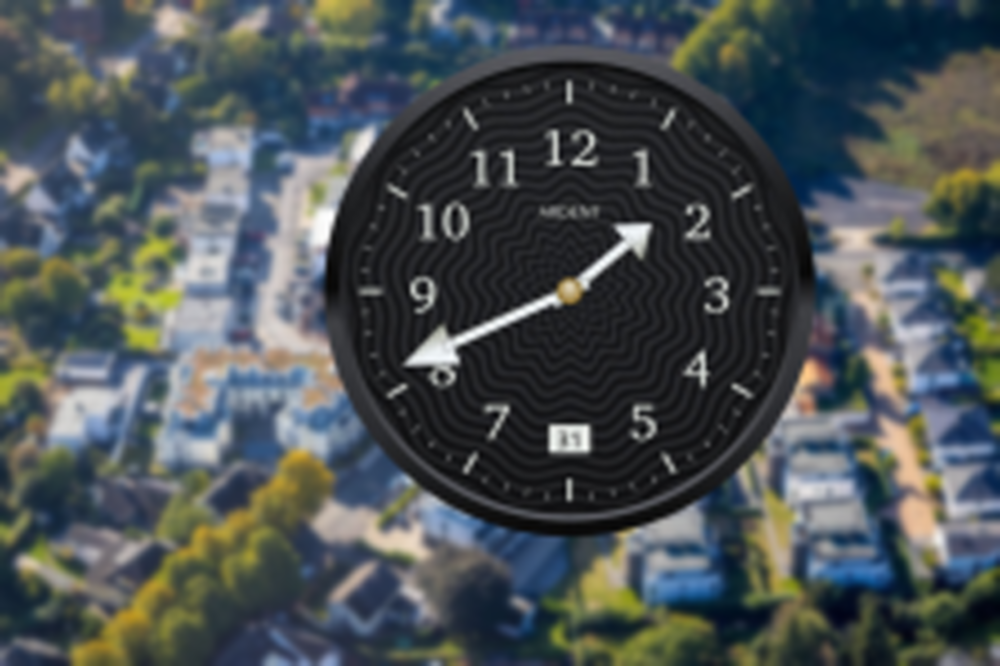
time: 1:41
